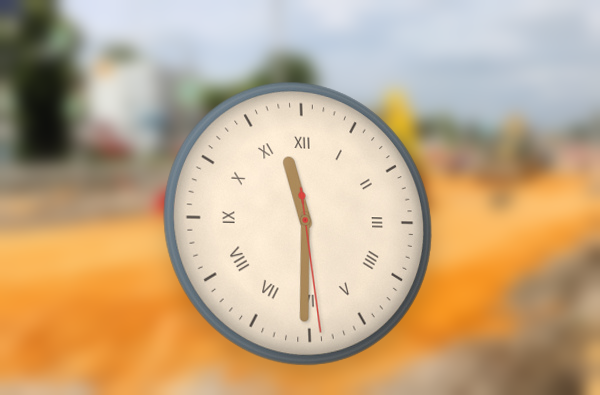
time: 11:30:29
